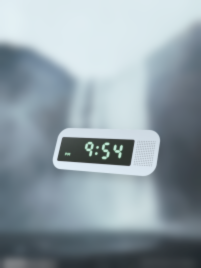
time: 9:54
